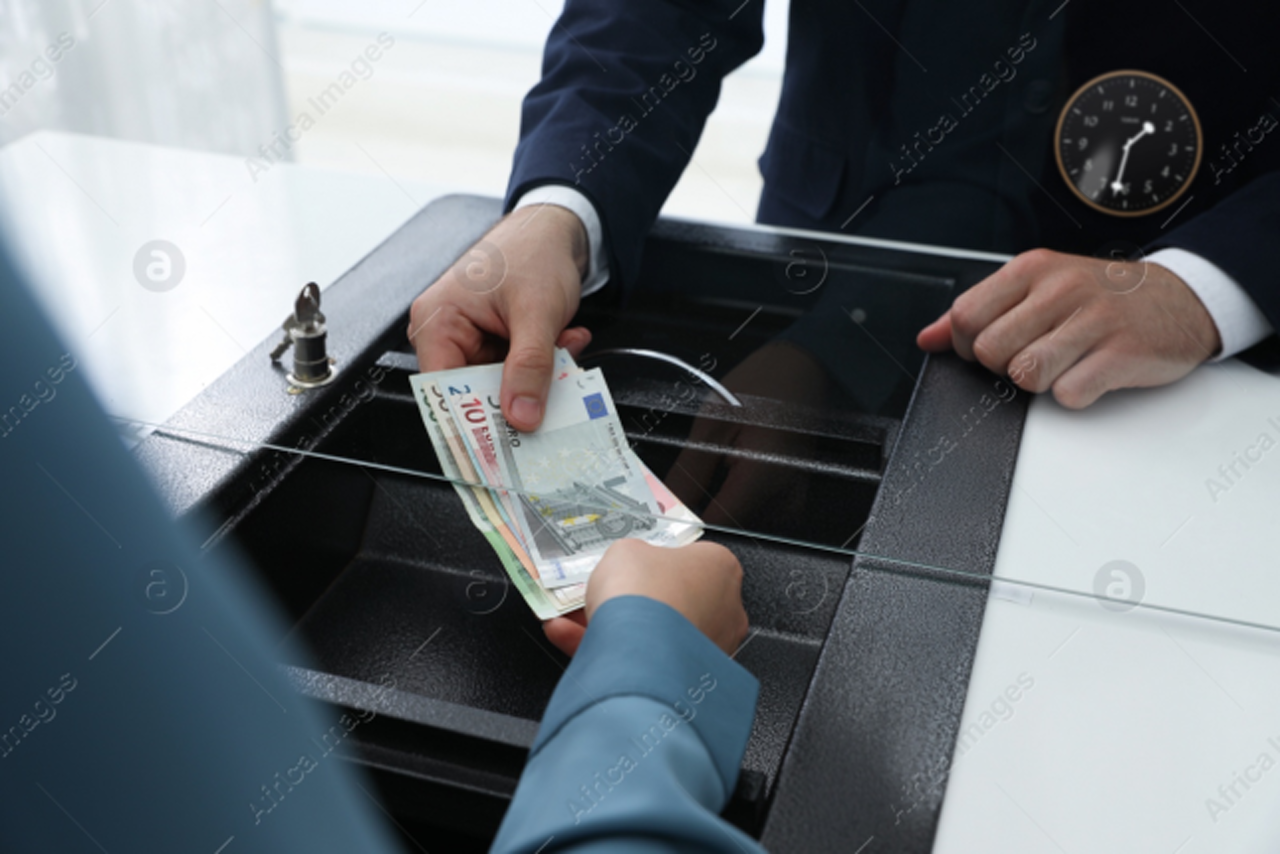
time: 1:32
